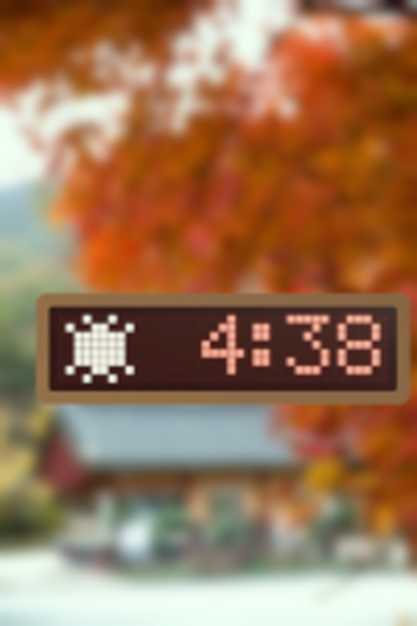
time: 4:38
